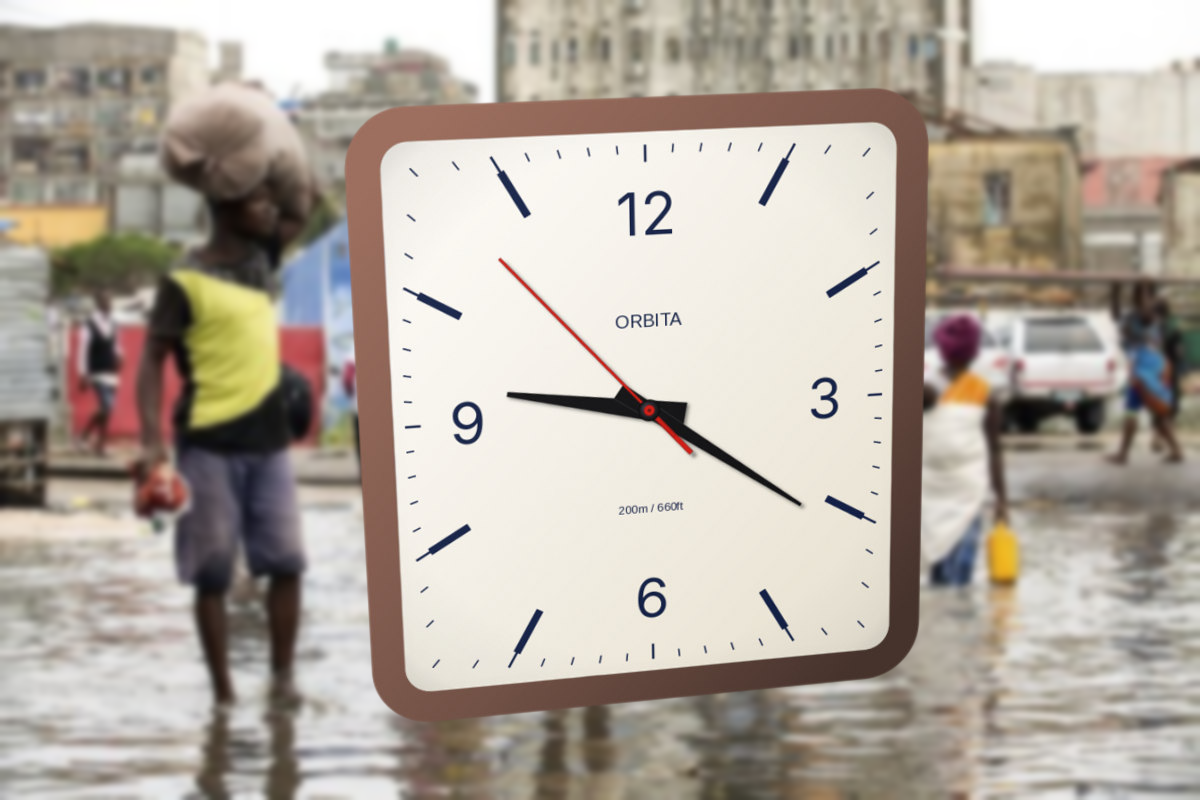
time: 9:20:53
